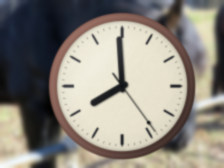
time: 7:59:24
